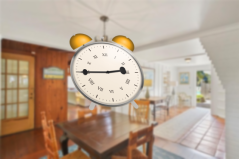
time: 2:45
